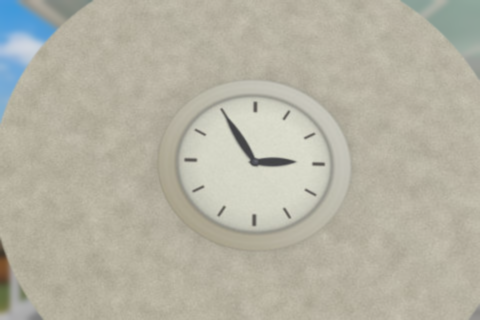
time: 2:55
